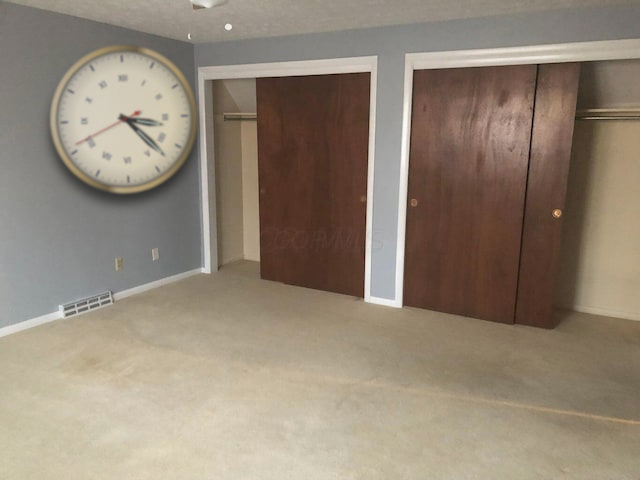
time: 3:22:41
